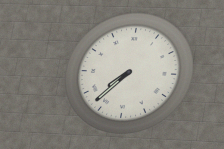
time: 7:37
